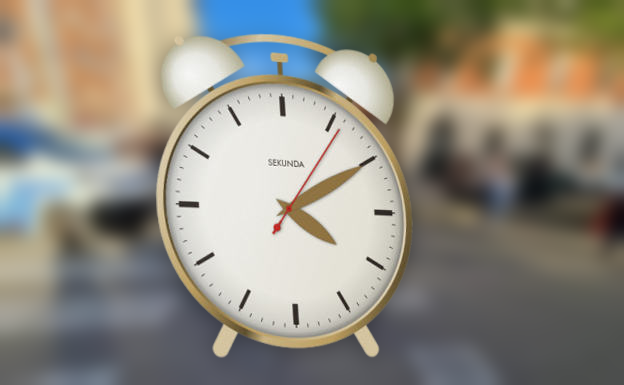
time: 4:10:06
